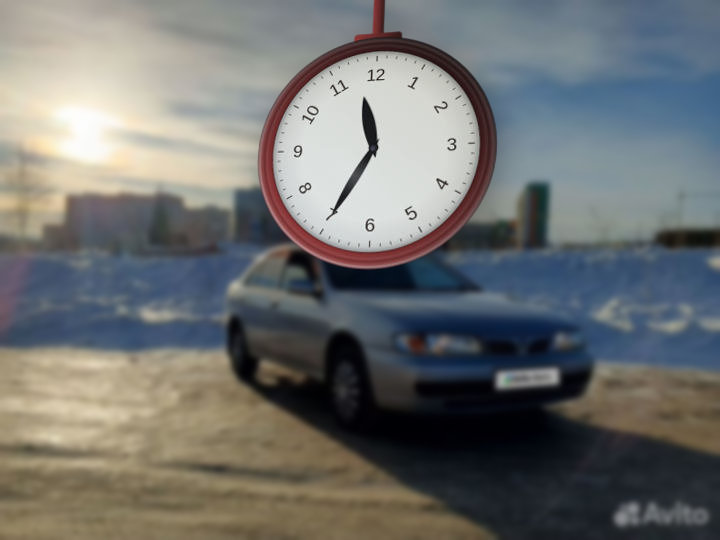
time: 11:35
